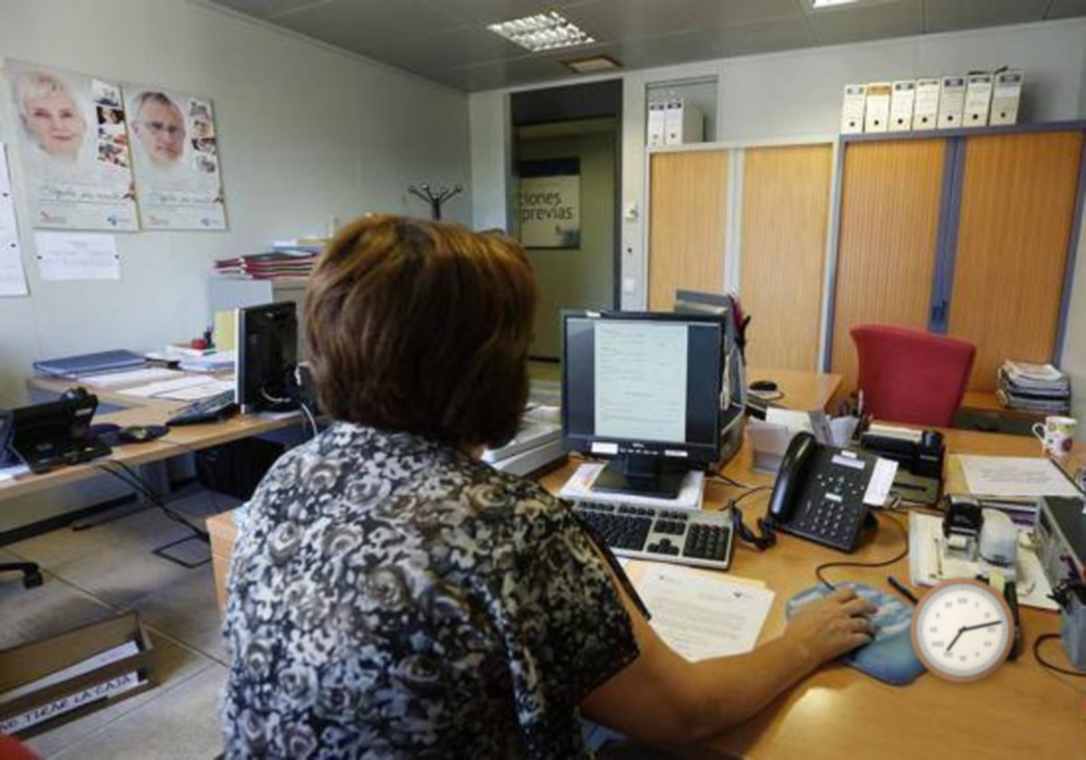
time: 7:13
